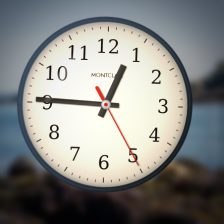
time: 12:45:25
